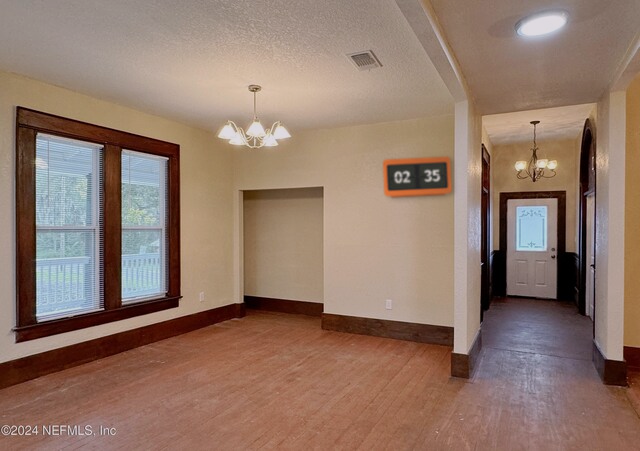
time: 2:35
